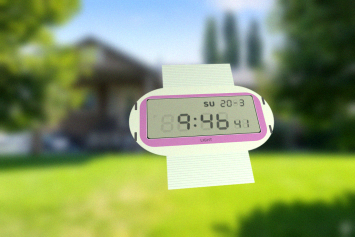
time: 9:46:41
